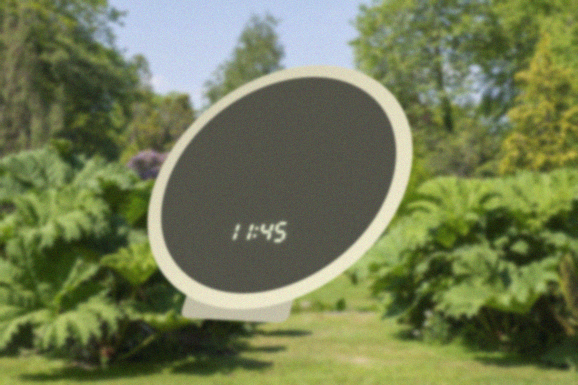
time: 11:45
